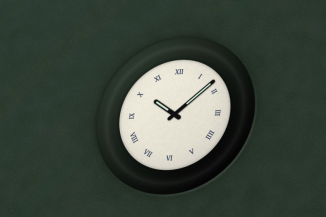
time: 10:08
